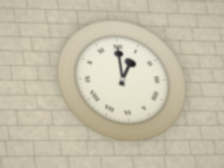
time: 1:00
